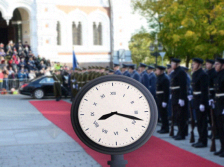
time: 8:18
